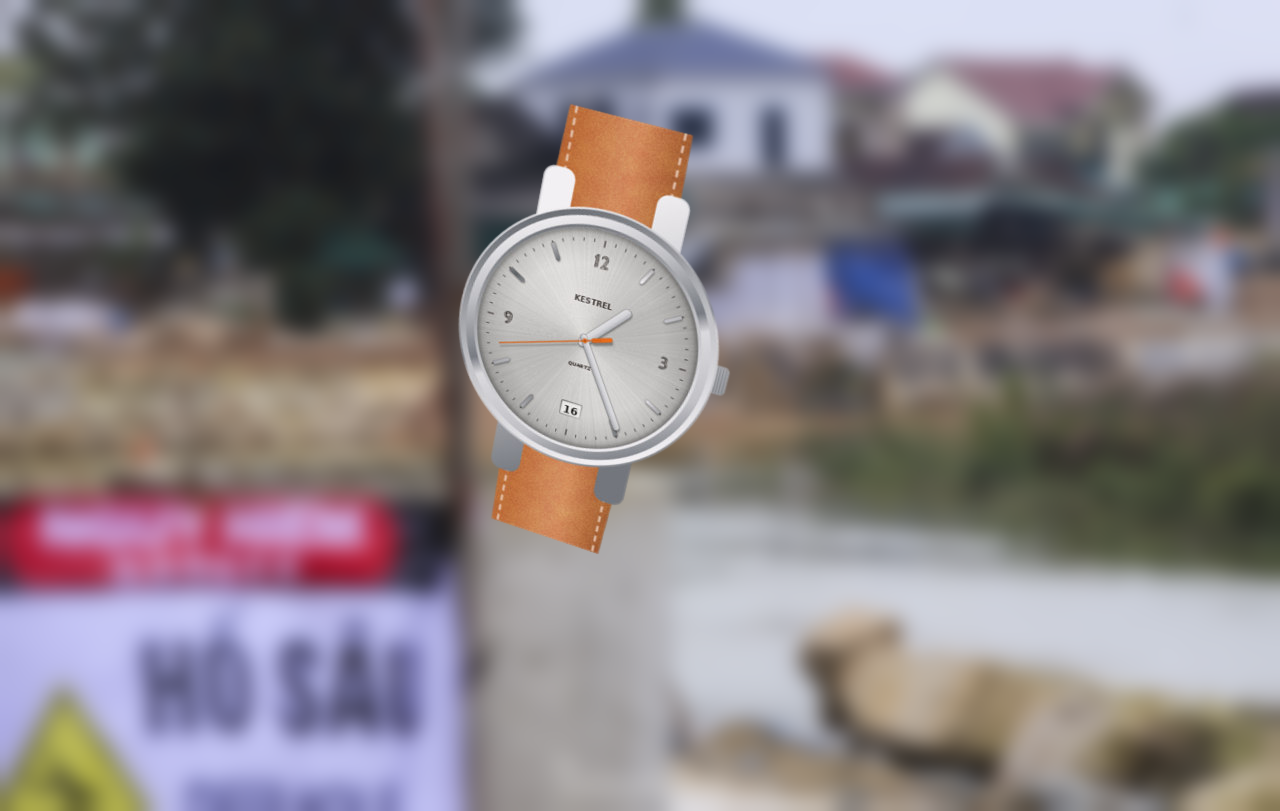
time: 1:24:42
